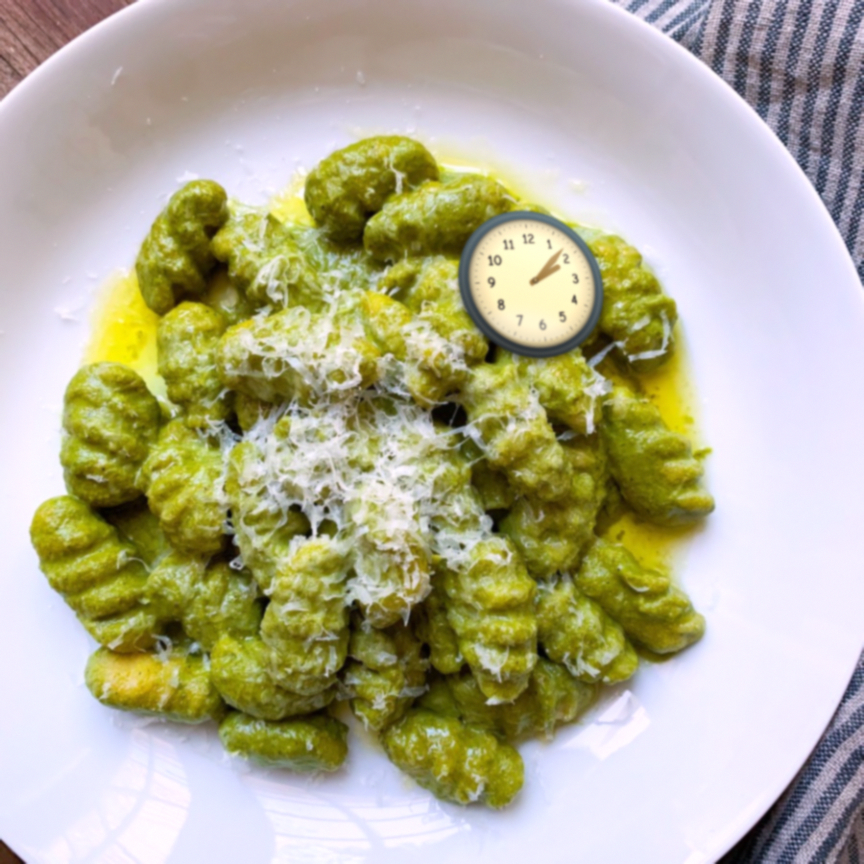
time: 2:08
